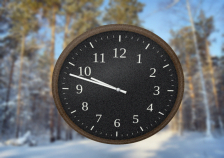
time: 9:48
